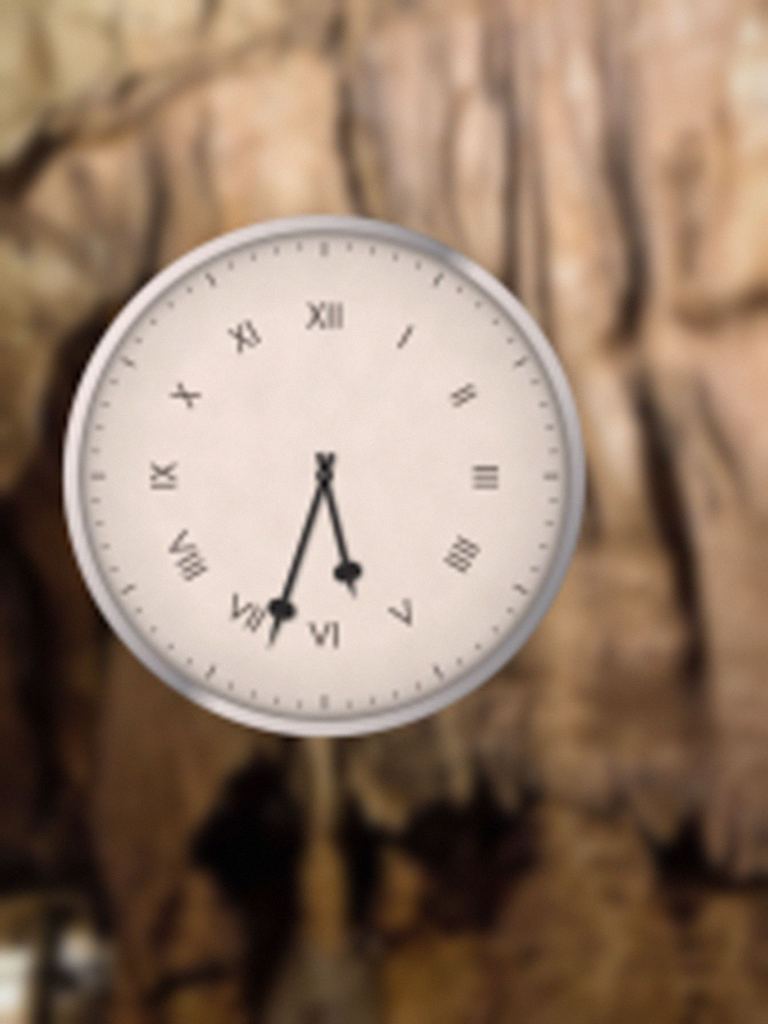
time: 5:33
